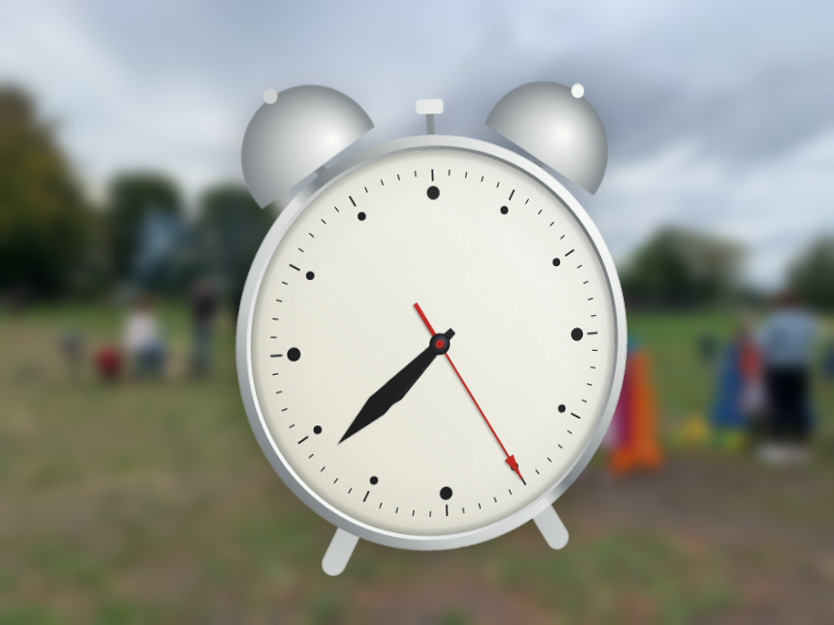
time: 7:38:25
